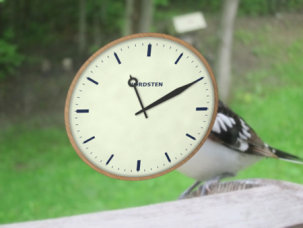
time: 11:10
